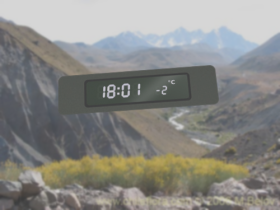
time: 18:01
